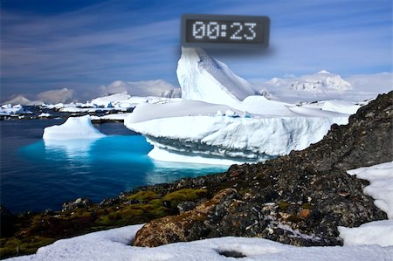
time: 0:23
